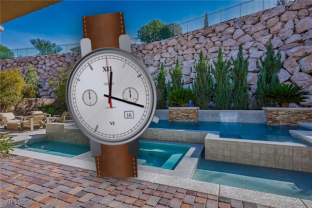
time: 12:18
